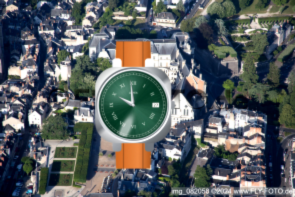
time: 9:59
